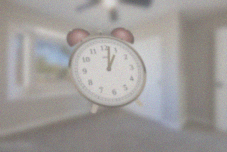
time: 1:02
